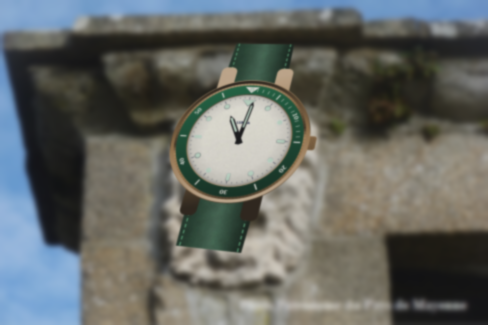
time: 11:01
